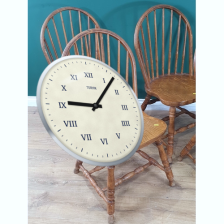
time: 9:07
